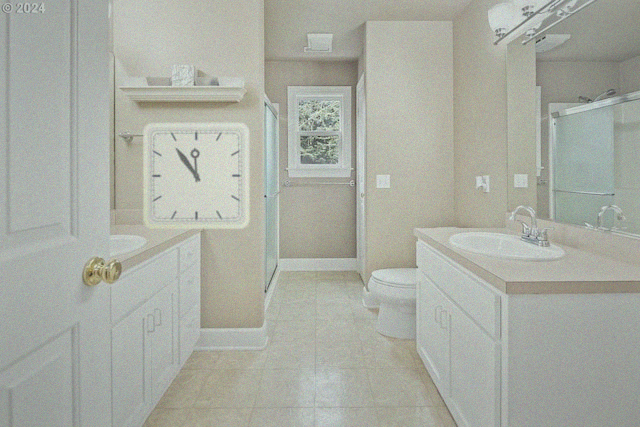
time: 11:54
